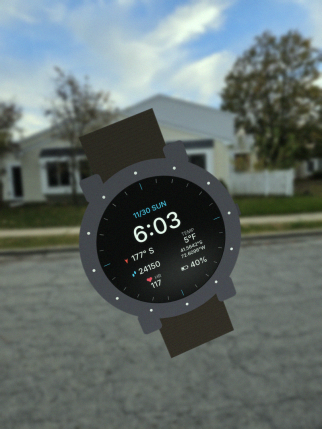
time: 6:03
